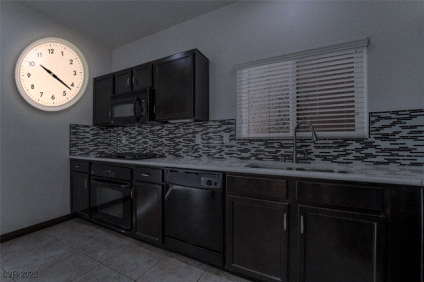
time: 10:22
